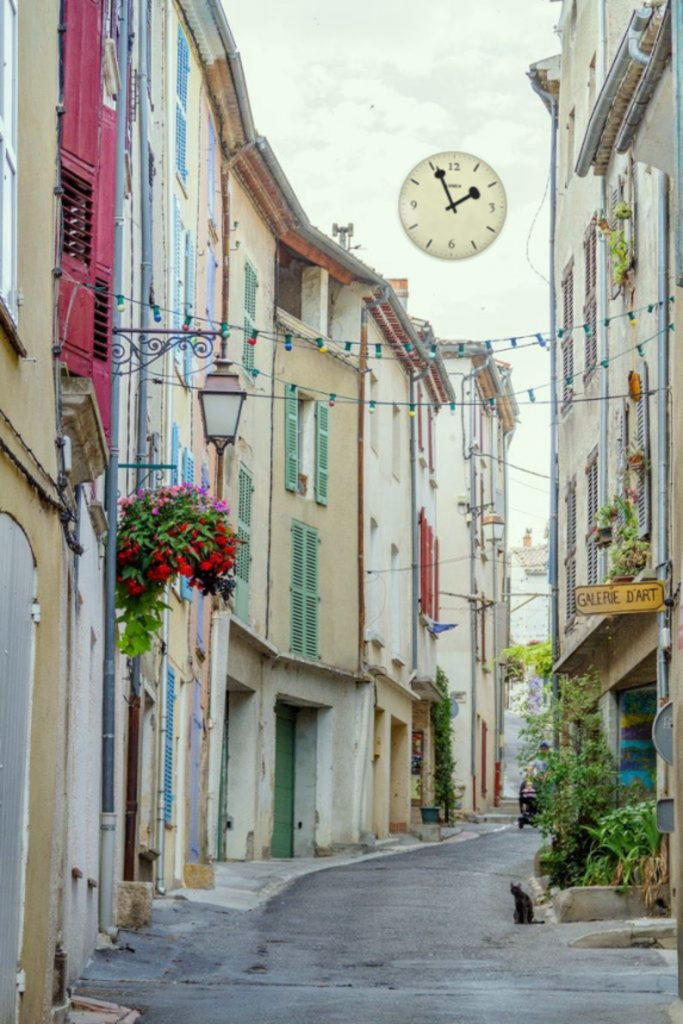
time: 1:56
